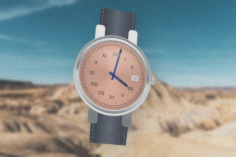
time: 4:02
